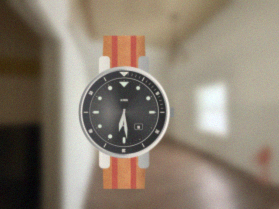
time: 6:29
